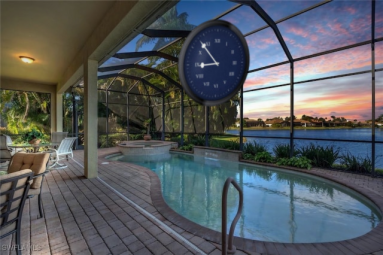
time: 8:53
